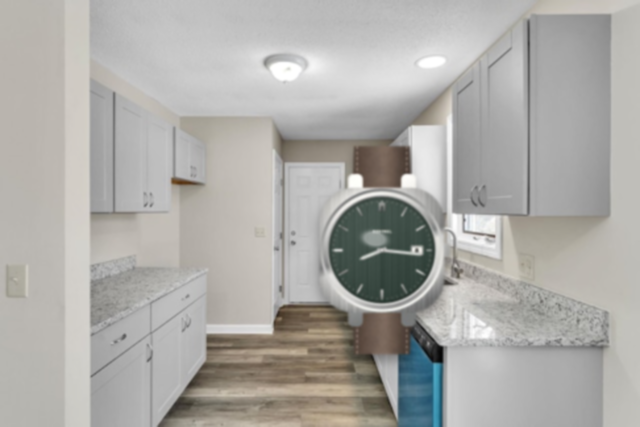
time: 8:16
